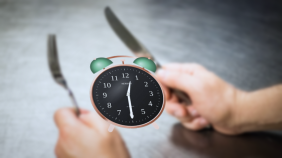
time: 12:30
